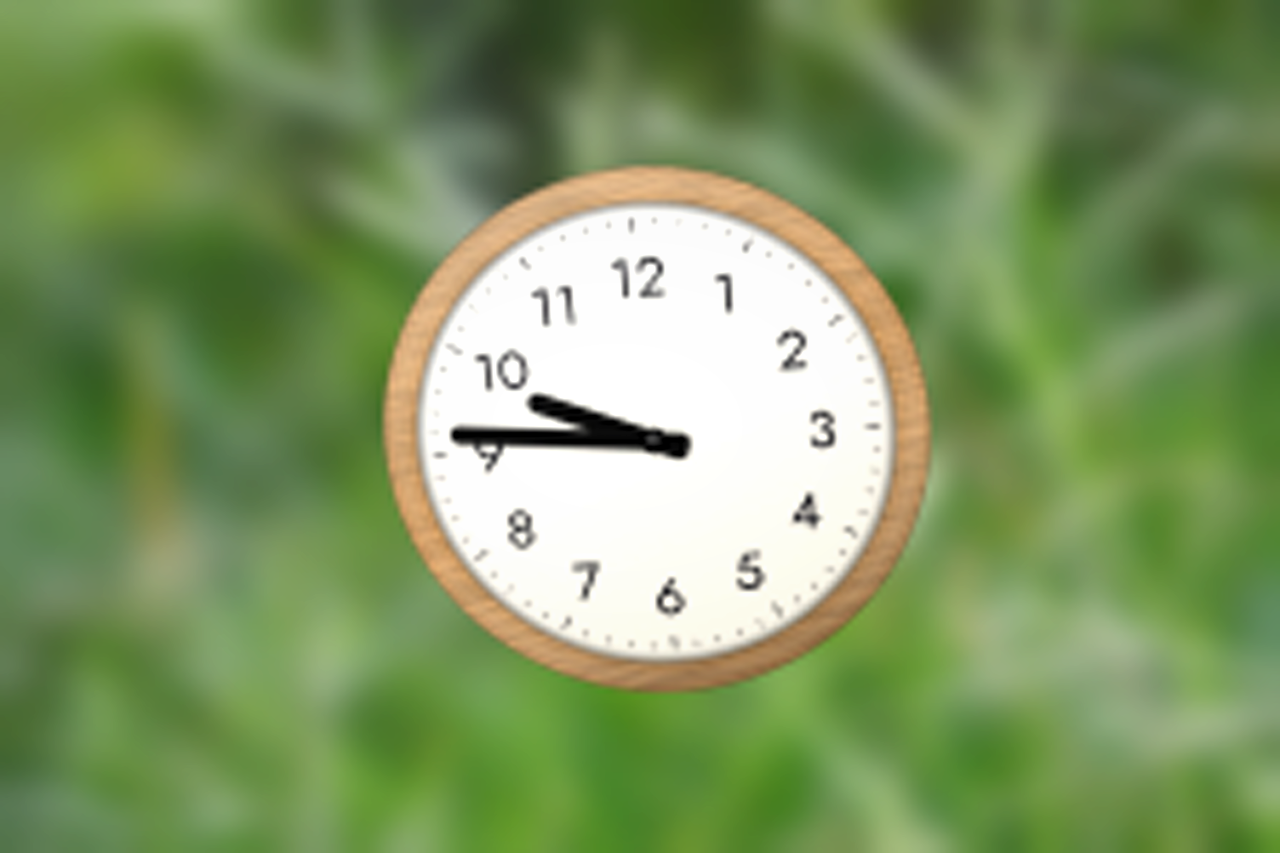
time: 9:46
